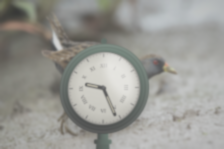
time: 9:26
